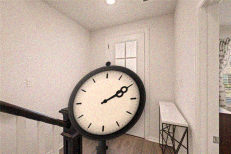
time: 2:10
